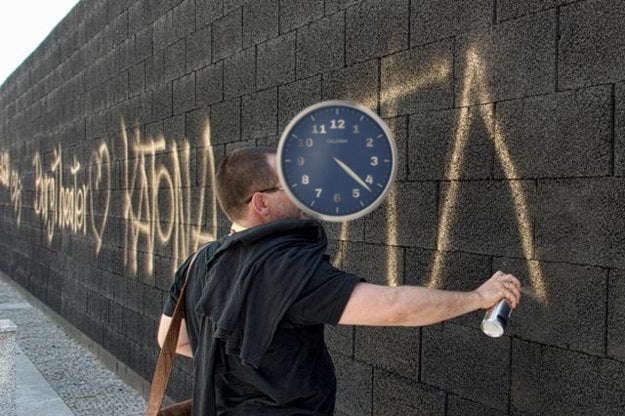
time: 4:22
